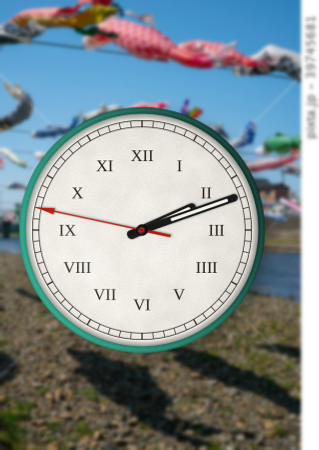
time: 2:11:47
